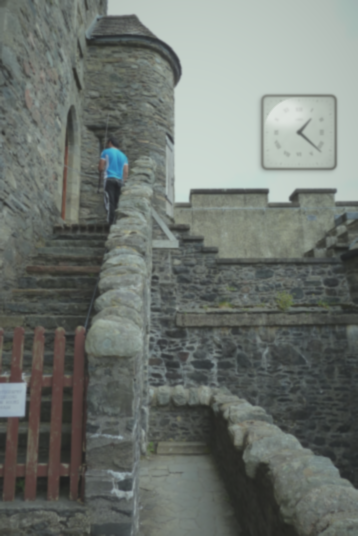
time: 1:22
